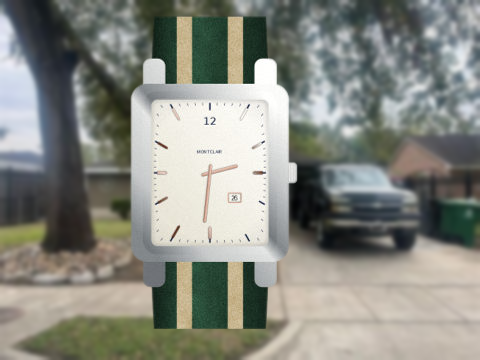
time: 2:31
